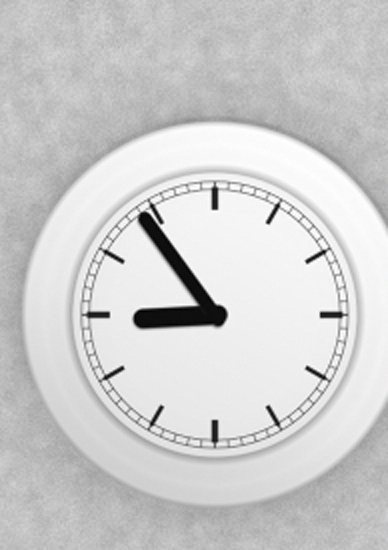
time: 8:54
